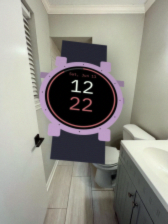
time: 12:22
